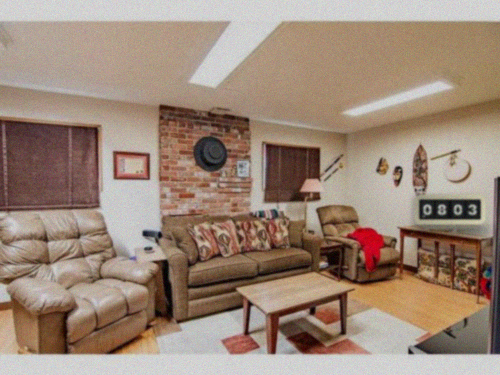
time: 8:03
